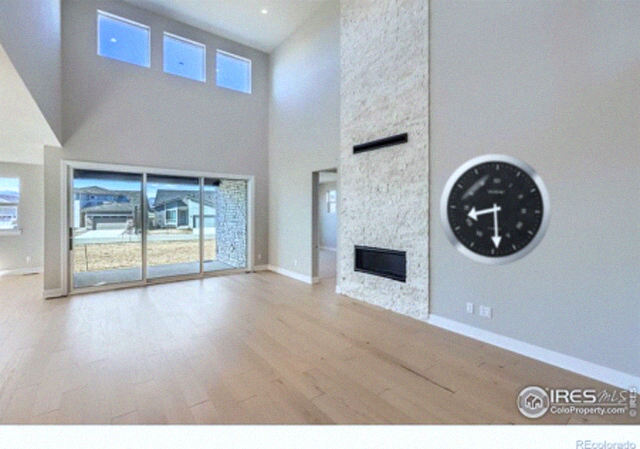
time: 8:29
